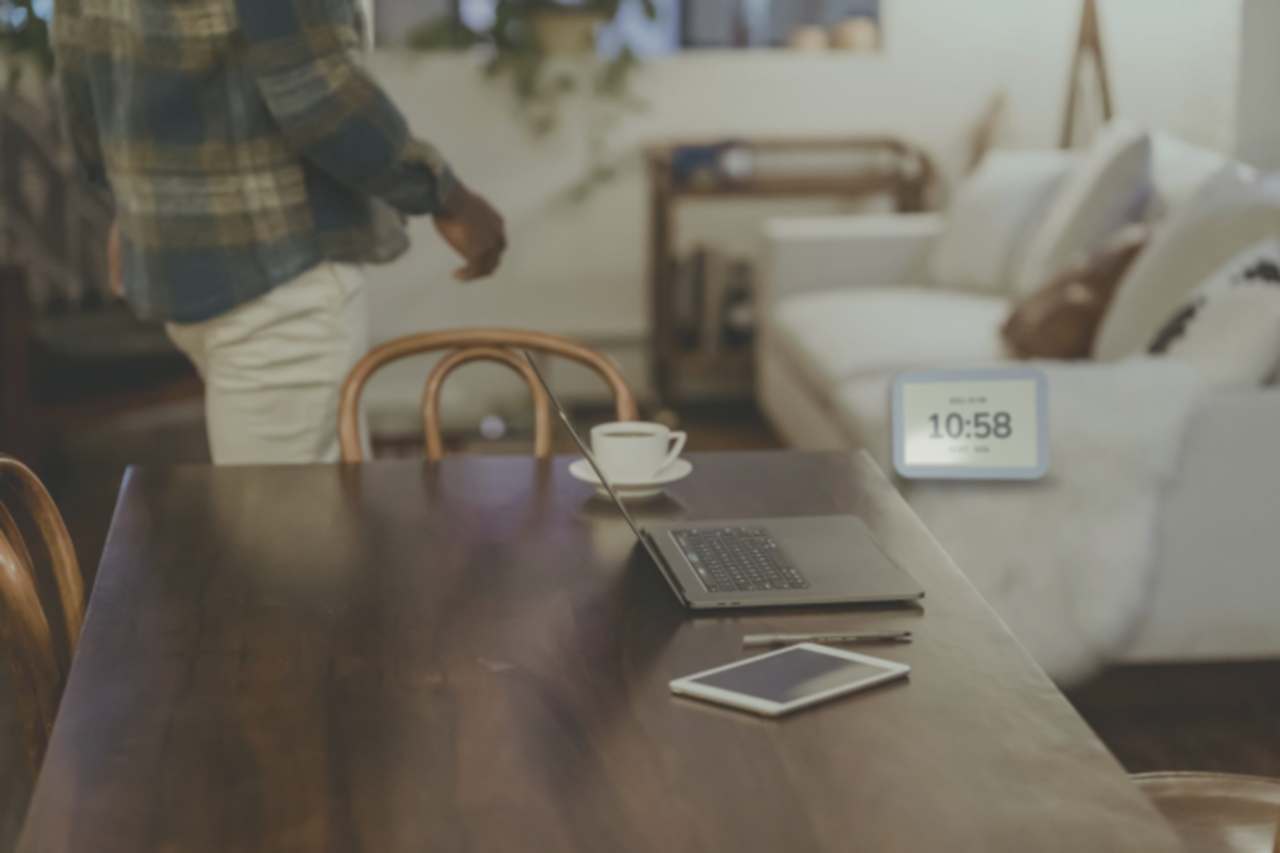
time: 10:58
